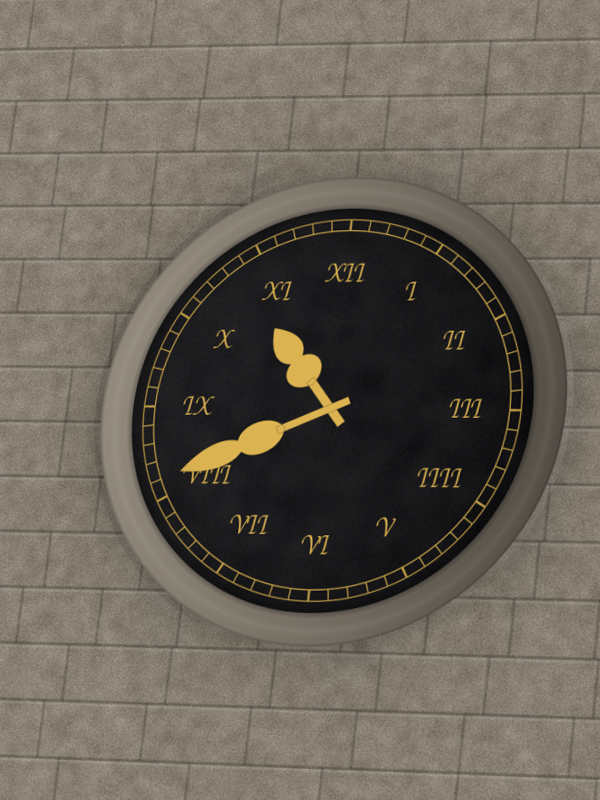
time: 10:41
